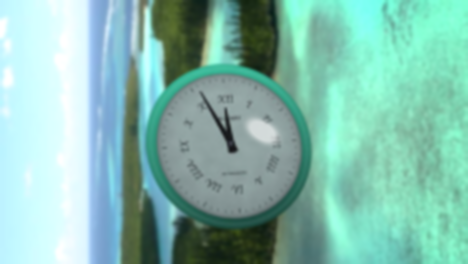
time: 11:56
